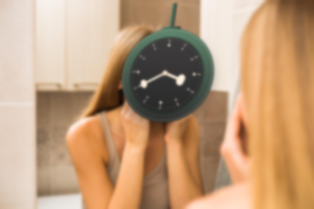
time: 3:40
